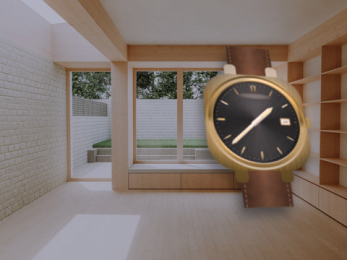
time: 1:38
